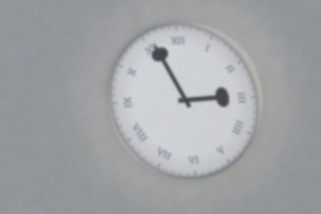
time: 2:56
